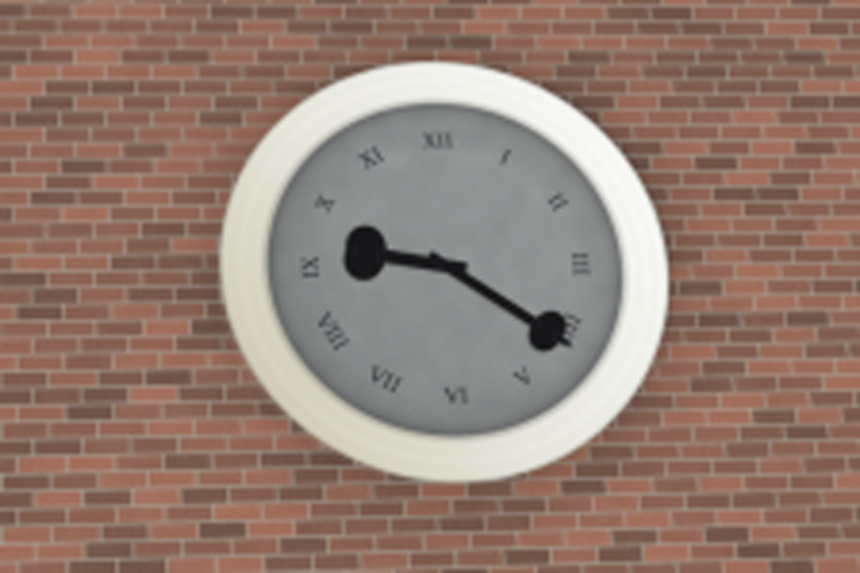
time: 9:21
